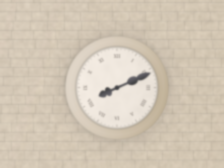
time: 8:11
